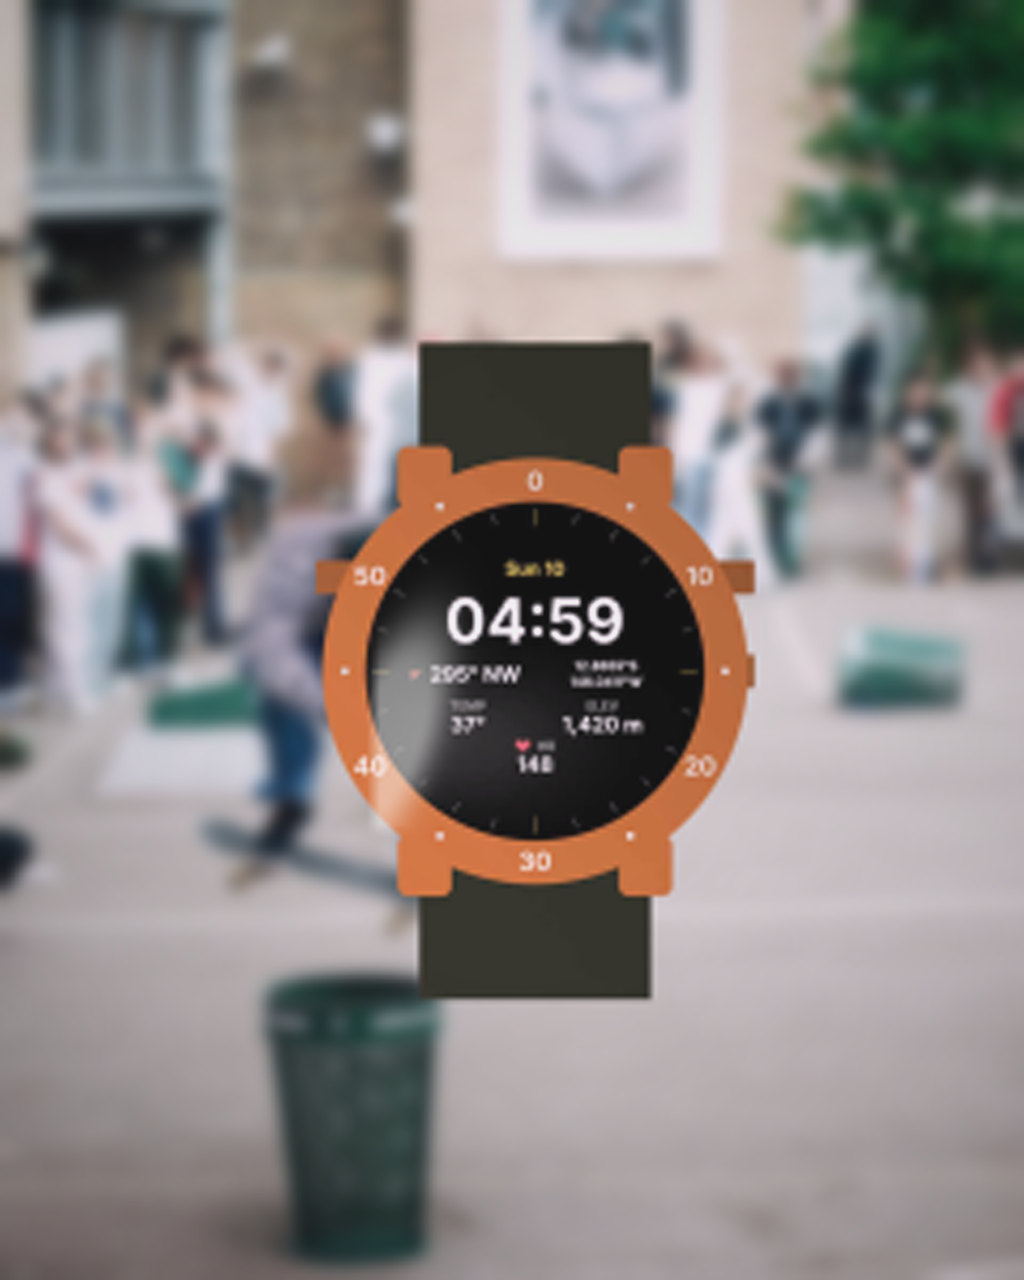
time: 4:59
